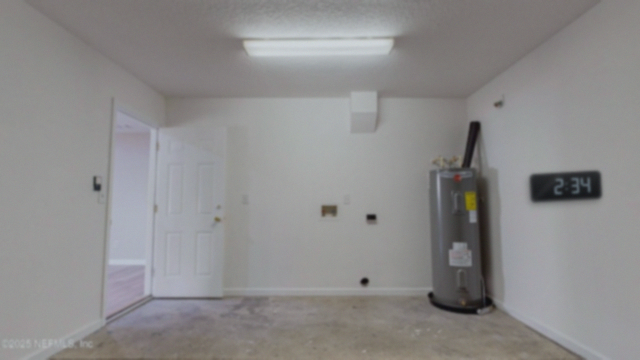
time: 2:34
